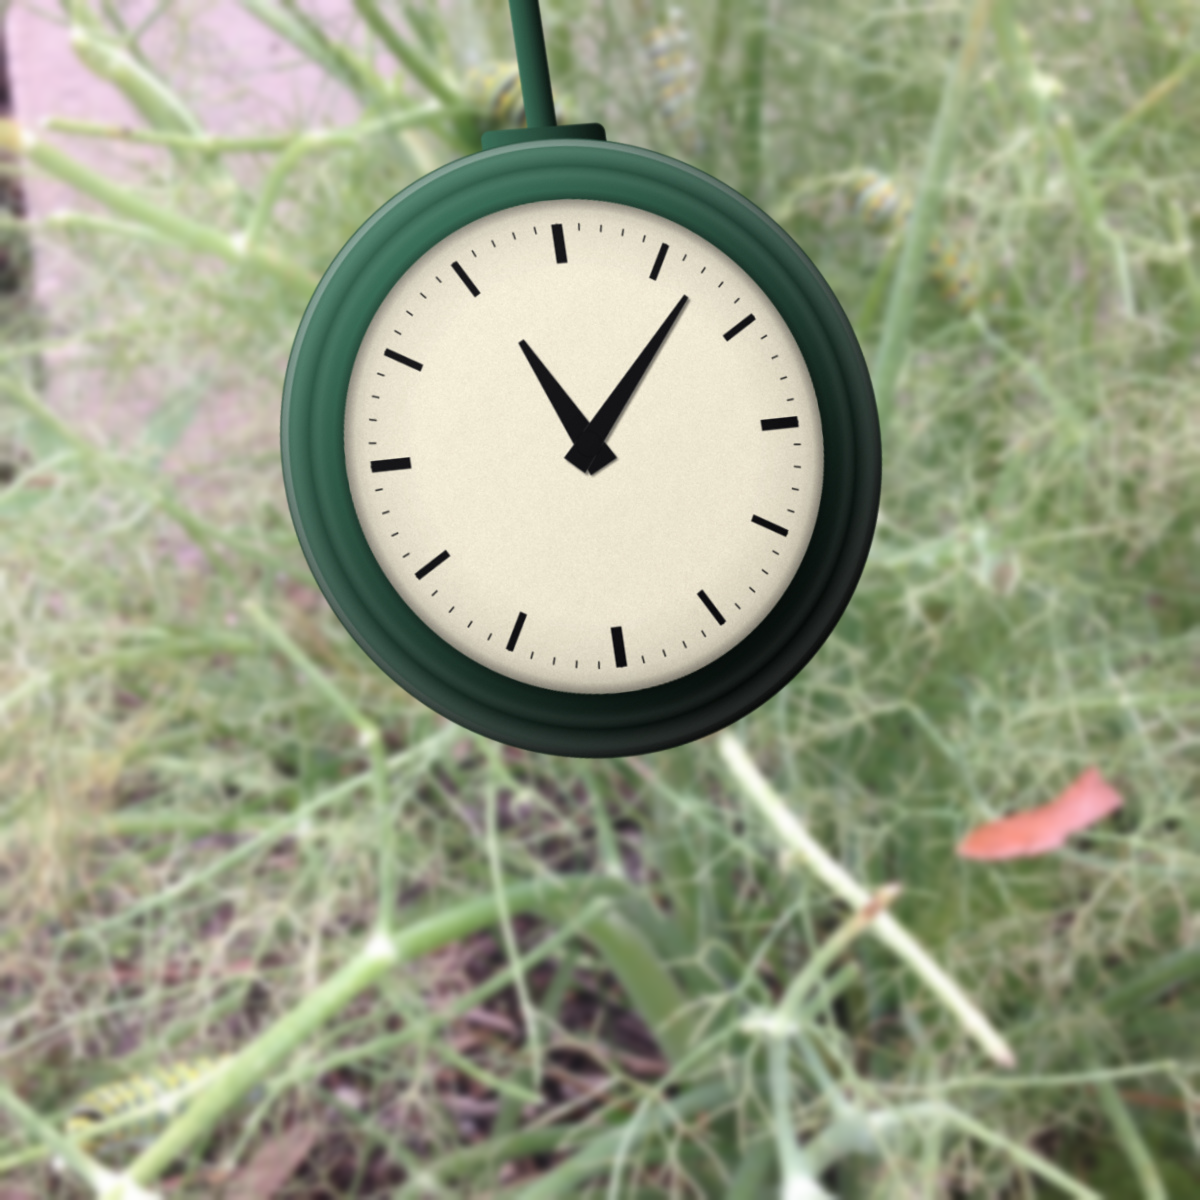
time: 11:07
